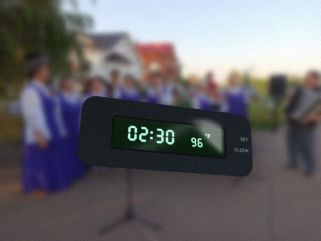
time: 2:30
